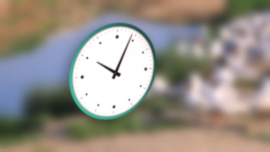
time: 10:04
